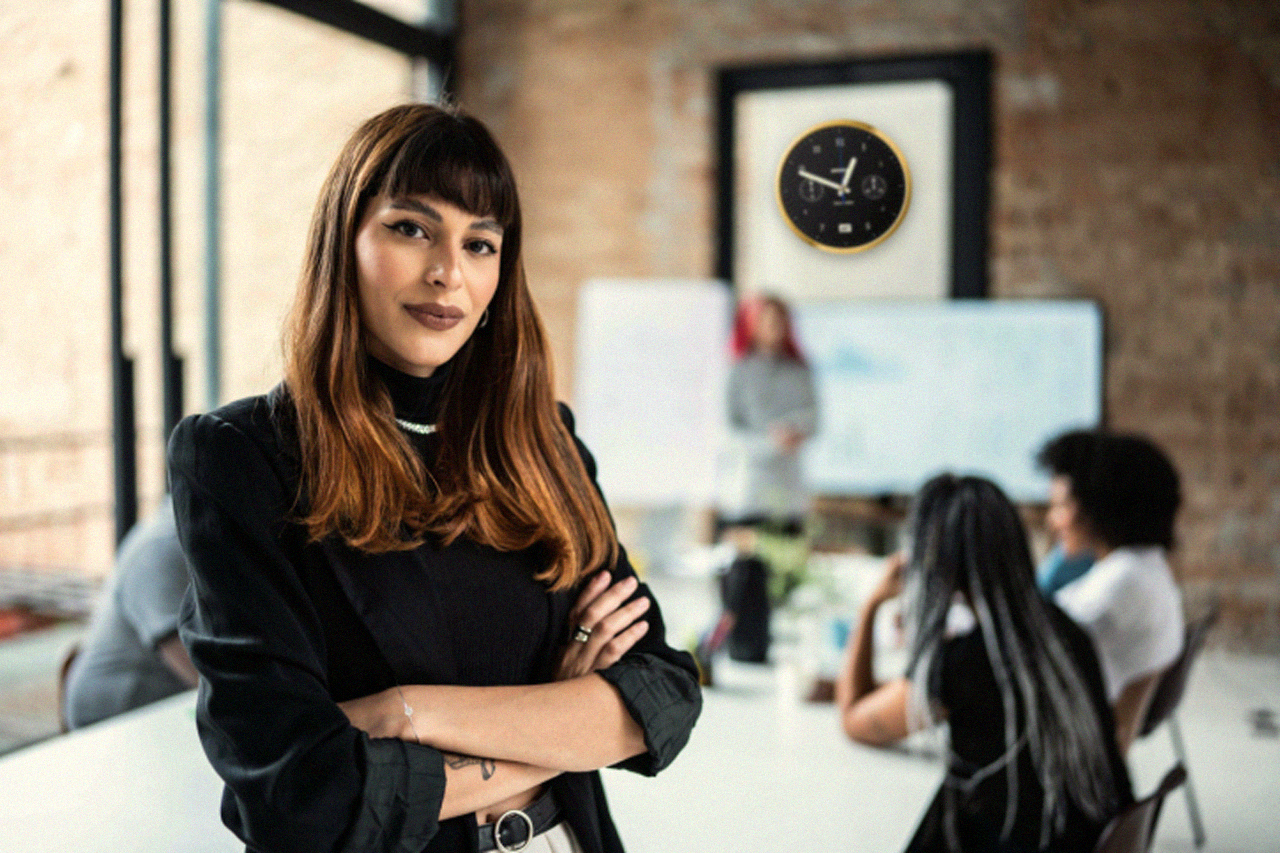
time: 12:49
